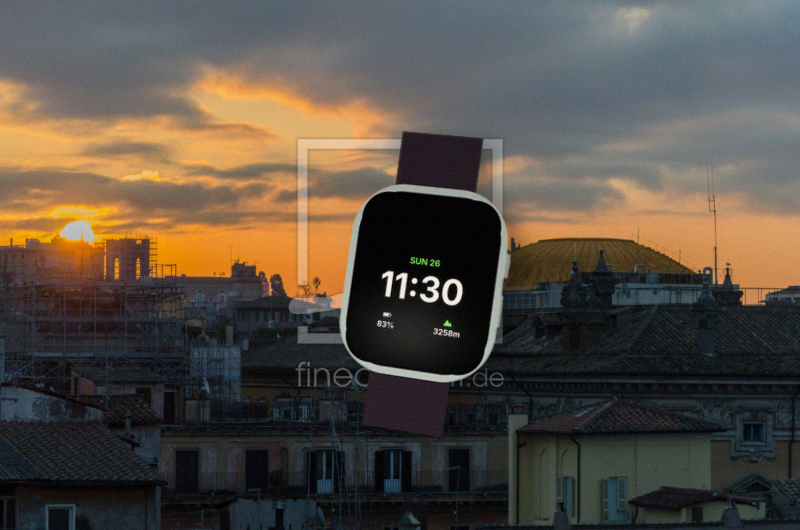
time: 11:30
